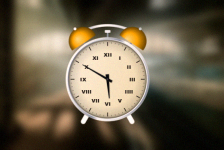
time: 5:50
